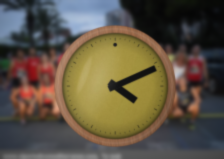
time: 4:11
